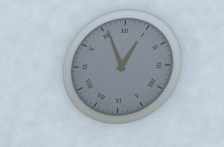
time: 12:56
